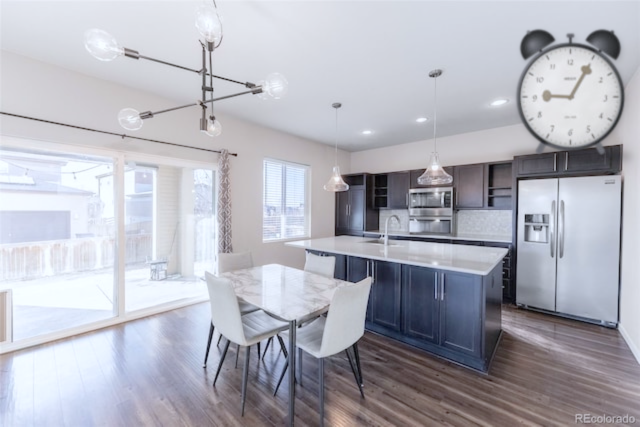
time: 9:05
